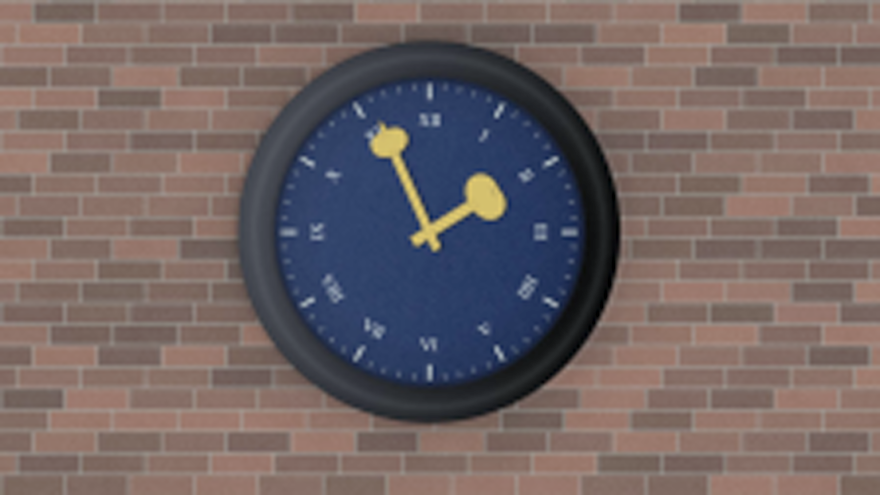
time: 1:56
